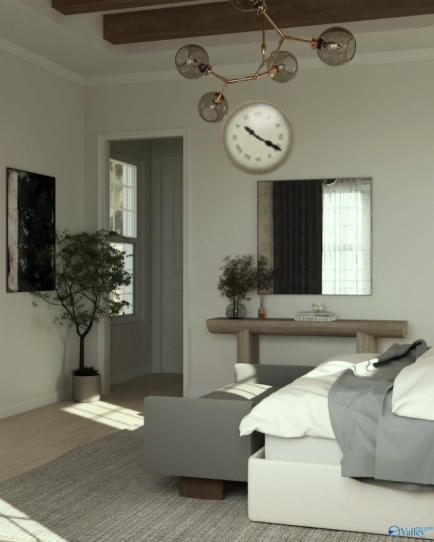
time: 10:20
